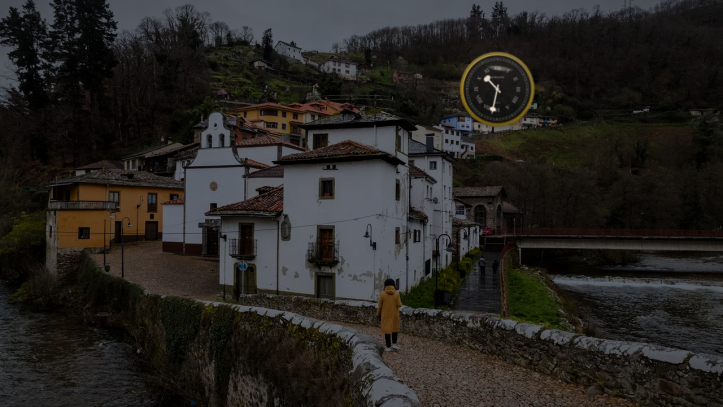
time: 10:32
